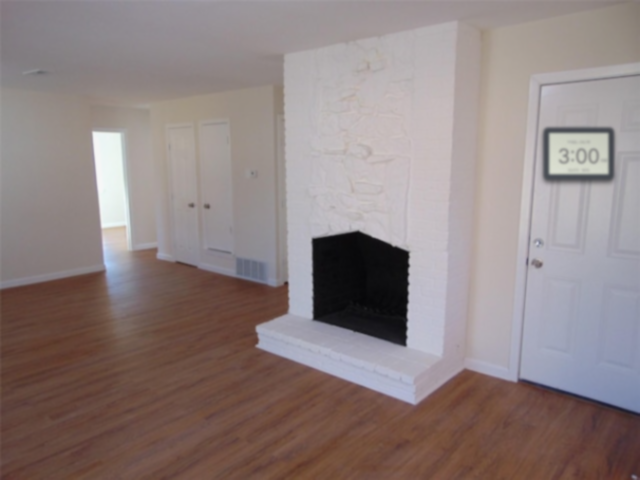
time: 3:00
